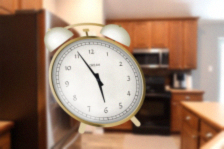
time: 5:56
